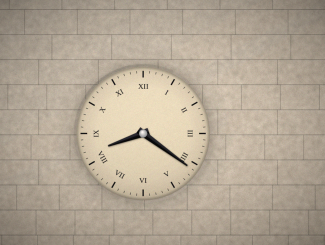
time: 8:21
